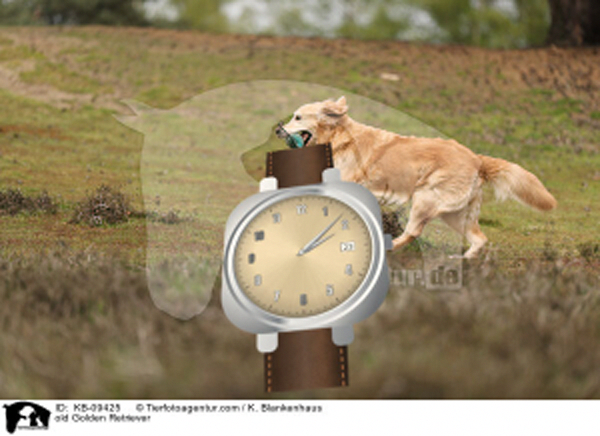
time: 2:08
